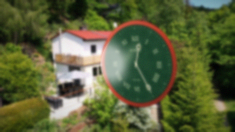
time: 12:25
